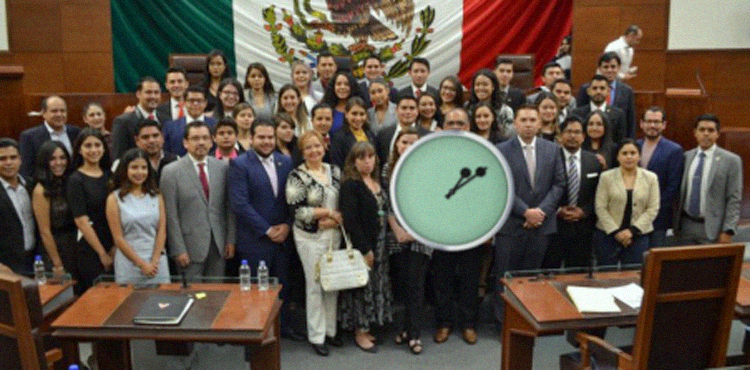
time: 1:09
